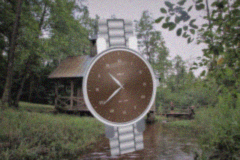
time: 10:39
